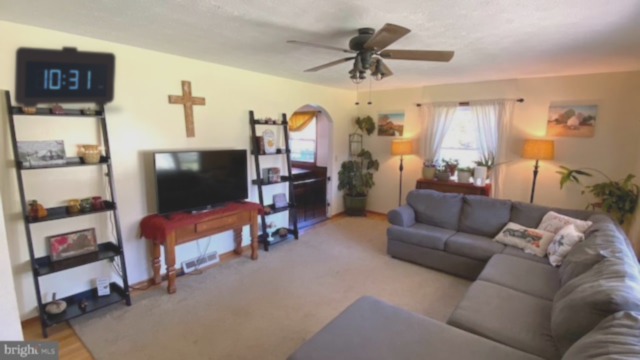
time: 10:31
